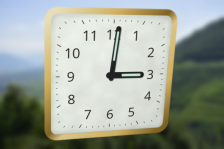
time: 3:01
